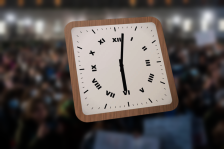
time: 6:02
